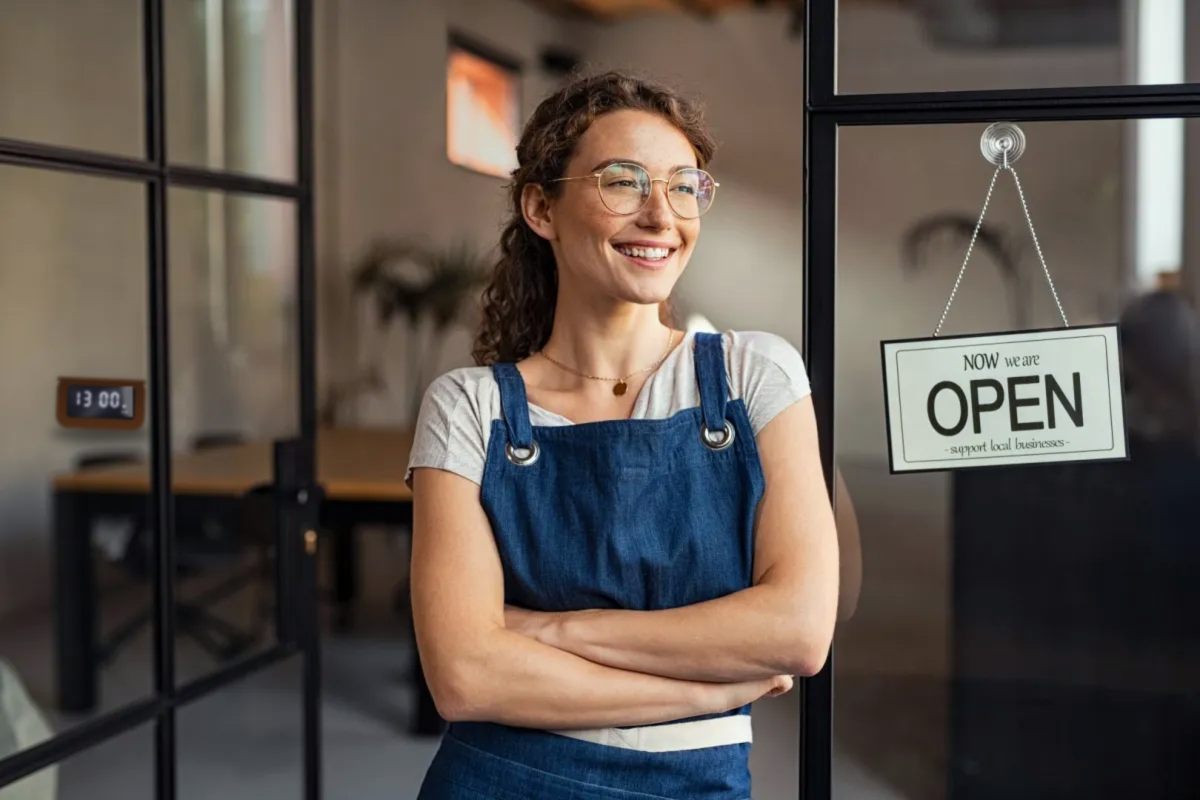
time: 13:00
